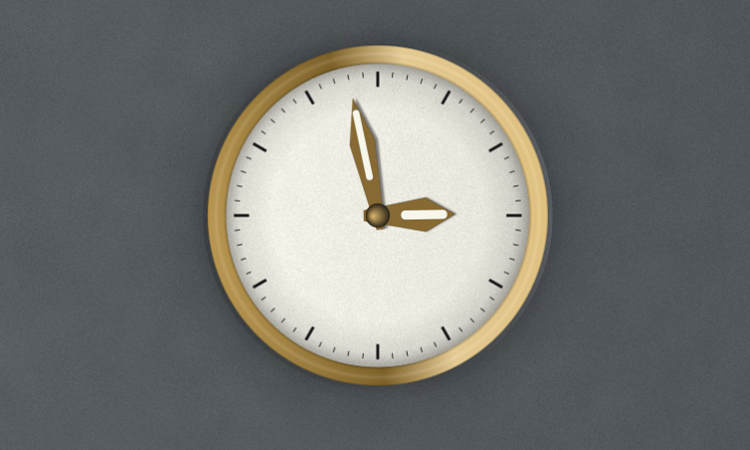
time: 2:58
